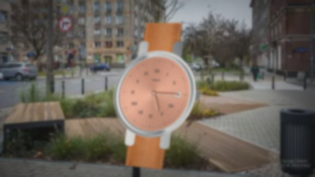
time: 5:15
